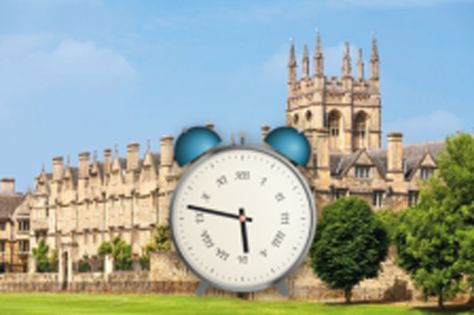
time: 5:47
